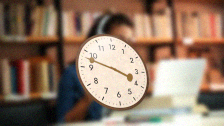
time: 3:48
